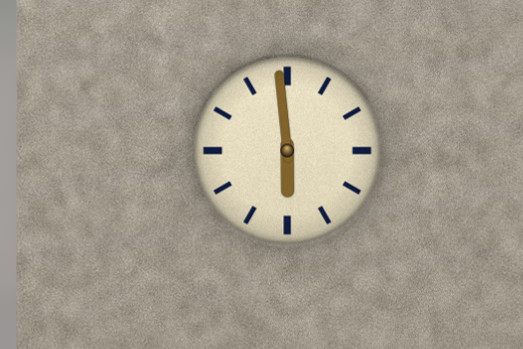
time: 5:59
